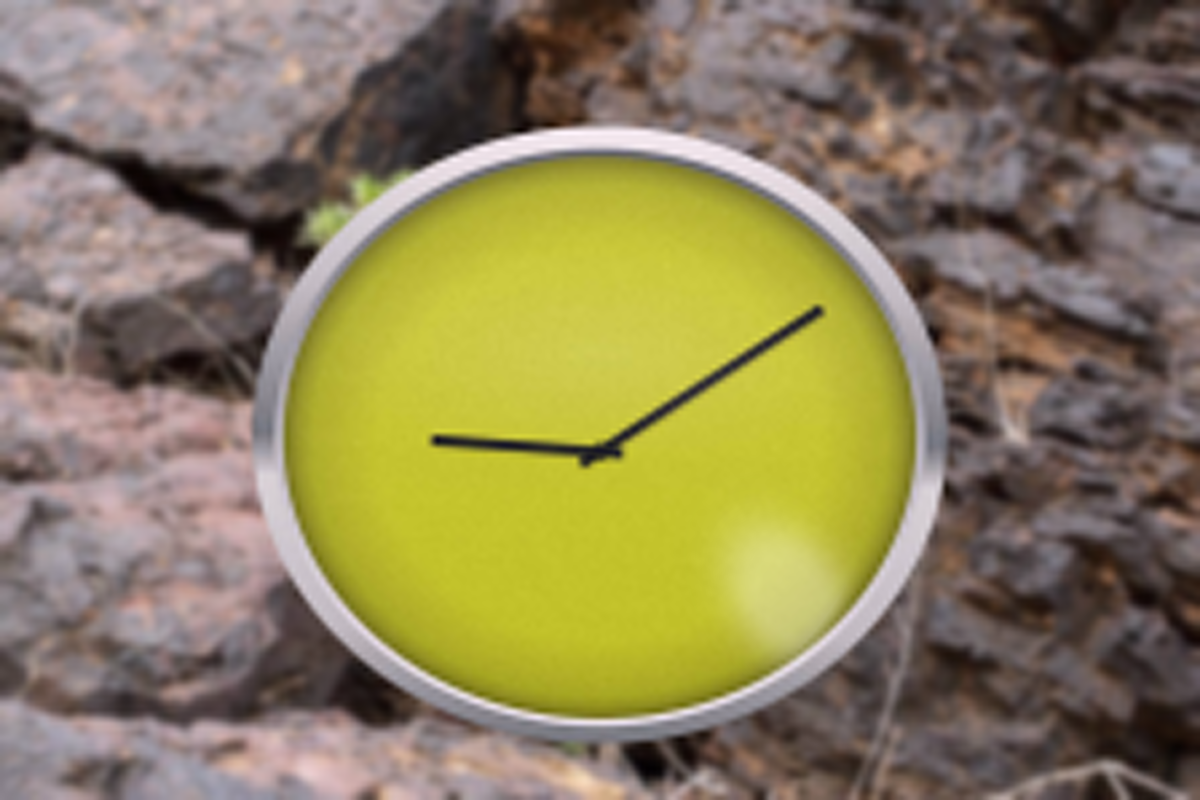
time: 9:09
